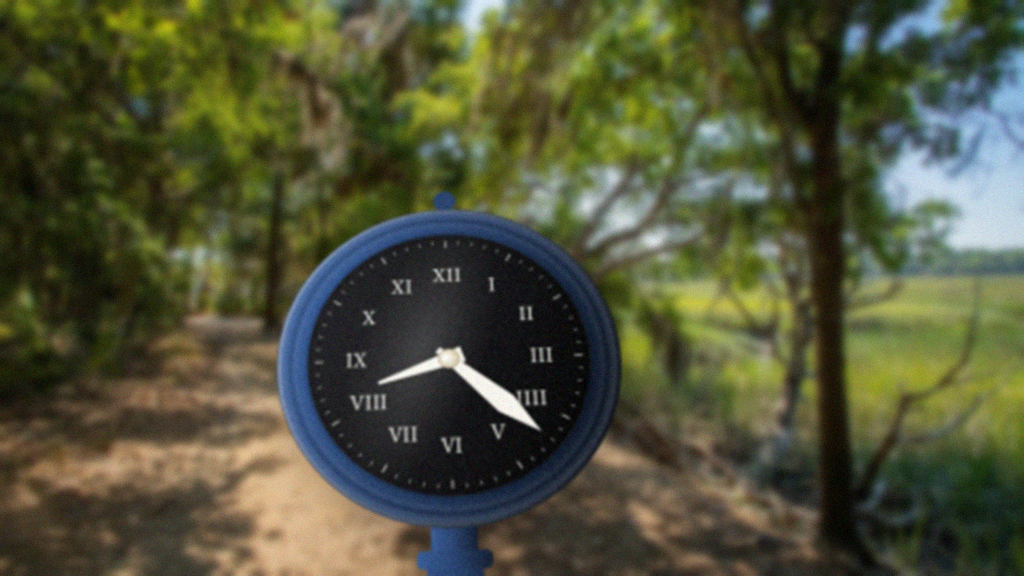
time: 8:22
